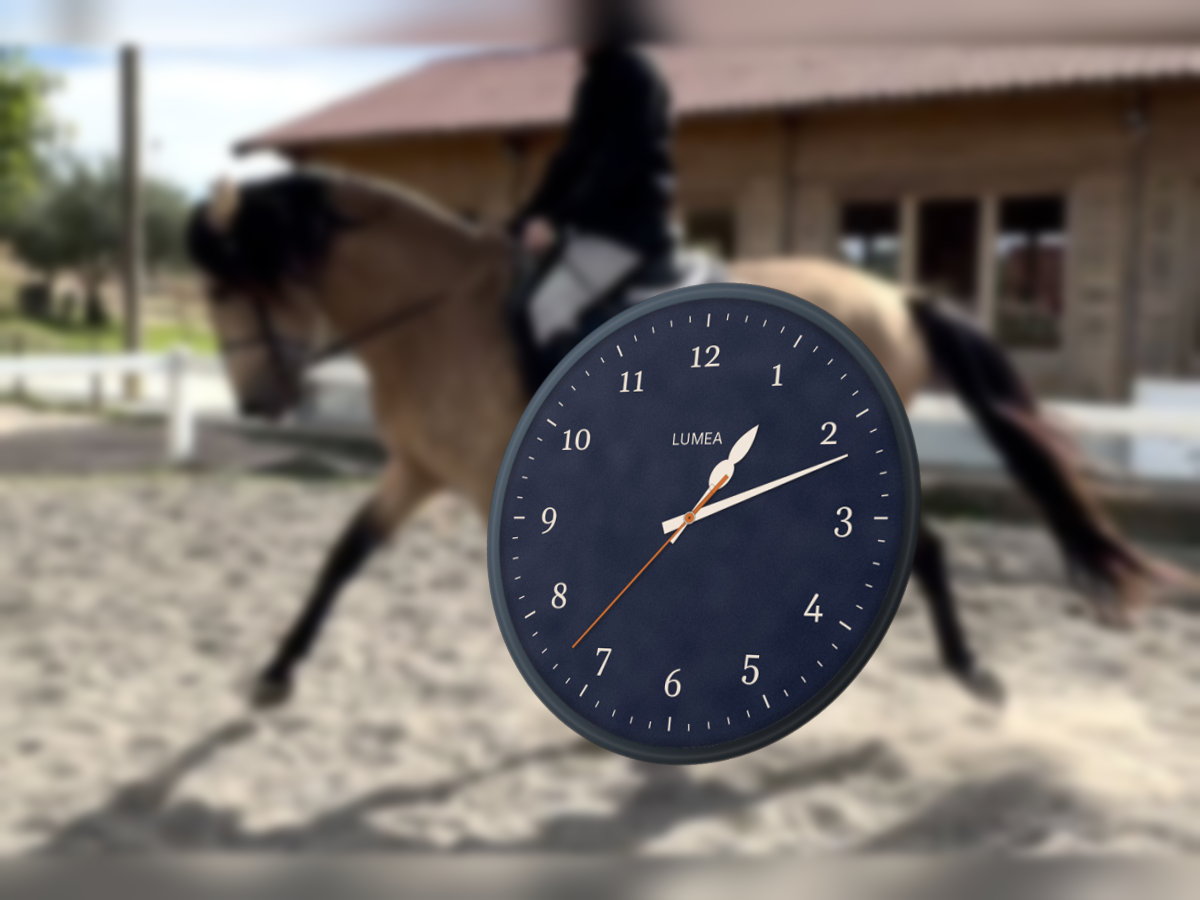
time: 1:11:37
